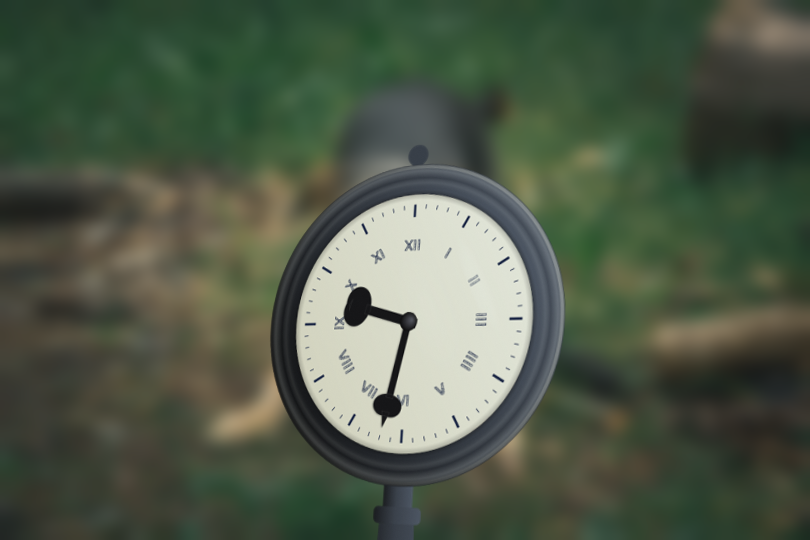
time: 9:32
